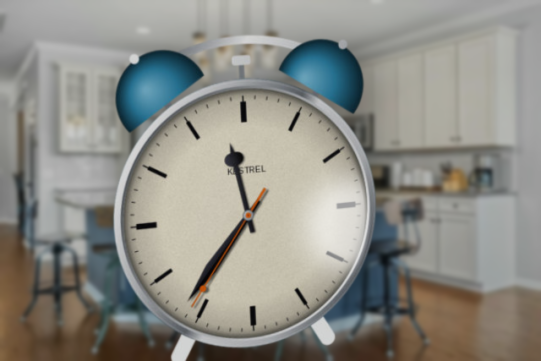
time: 11:36:36
